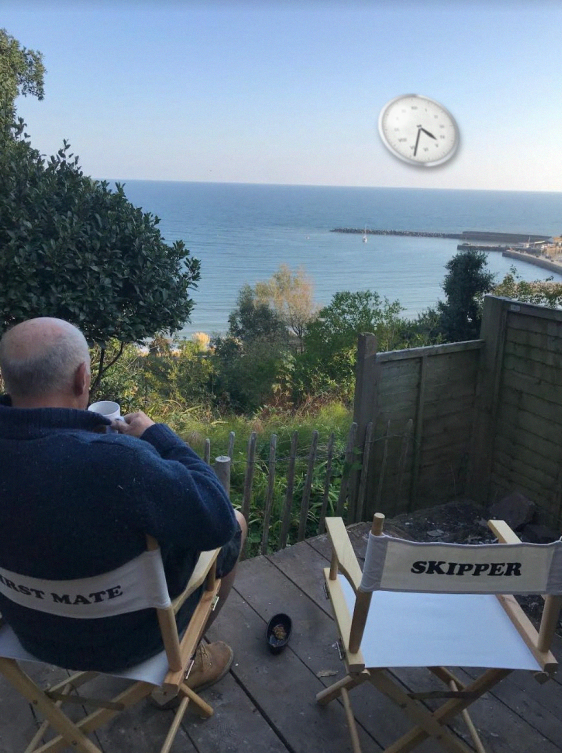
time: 4:34
